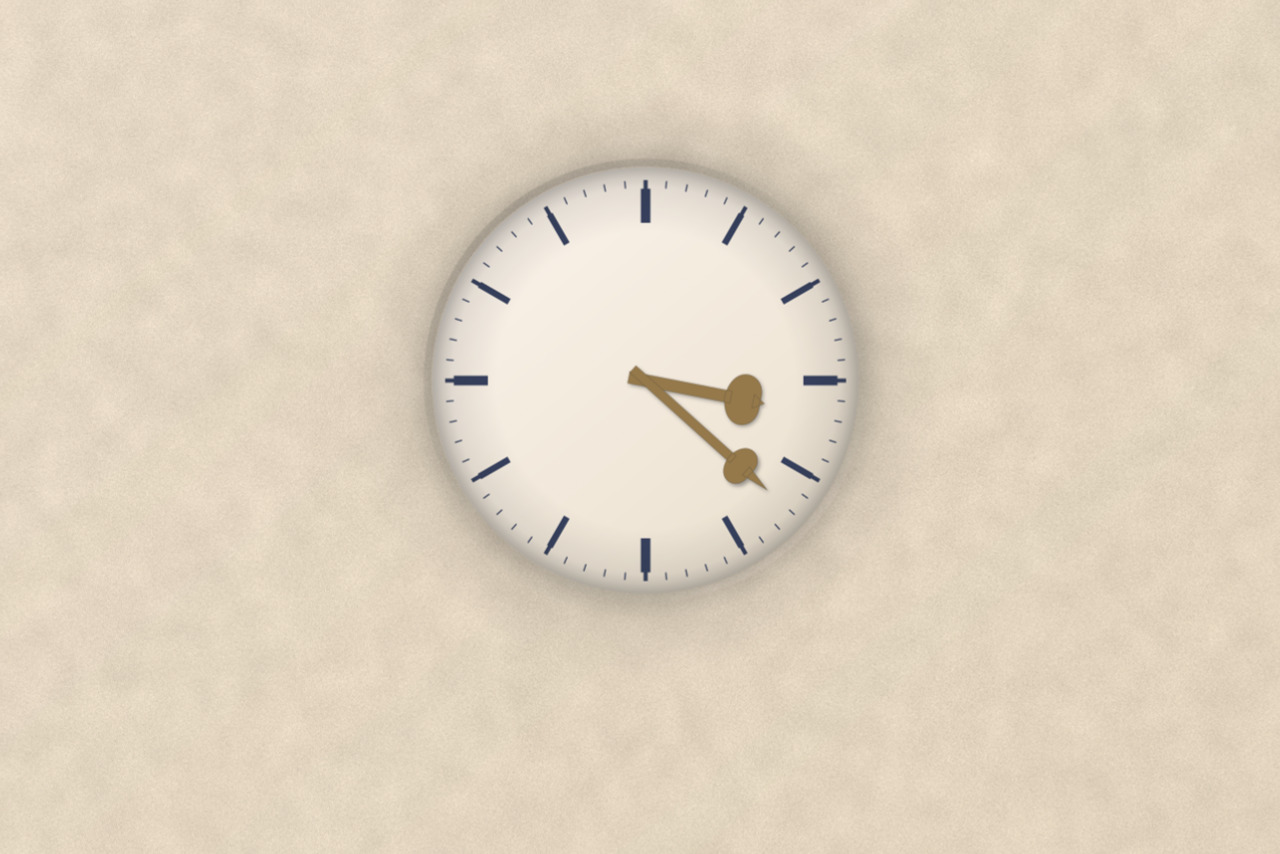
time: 3:22
